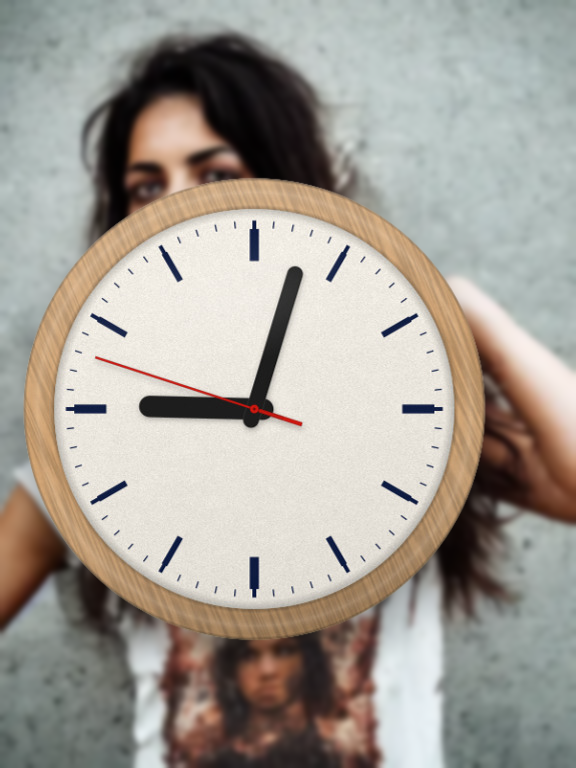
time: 9:02:48
